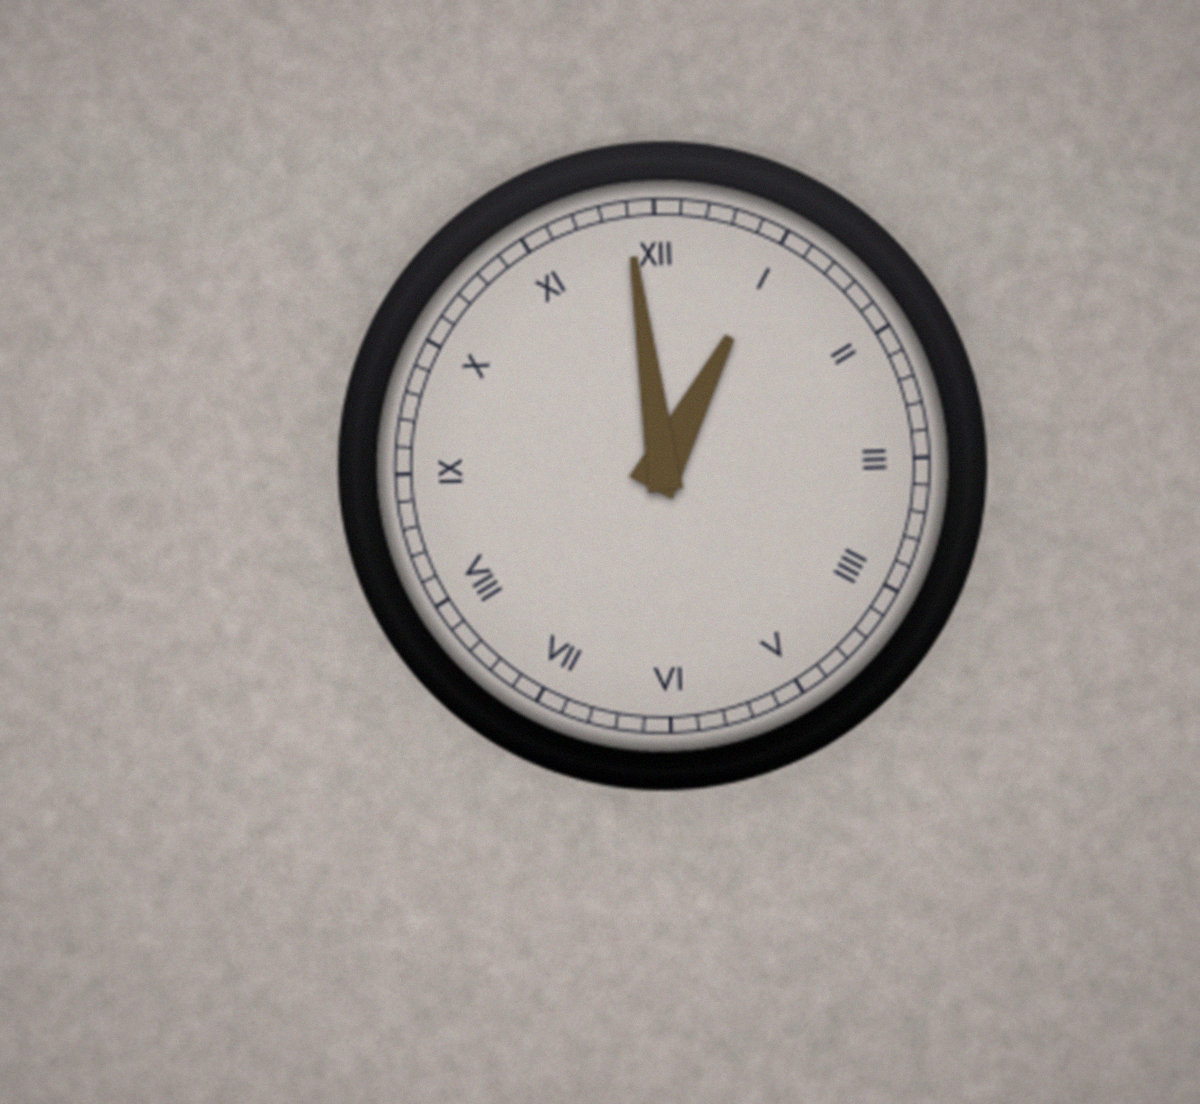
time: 12:59
